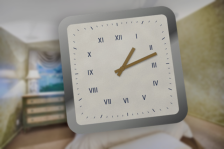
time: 1:12
